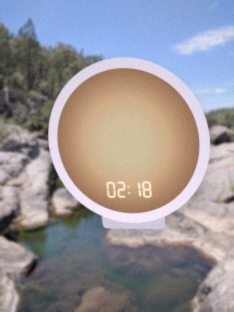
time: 2:18
